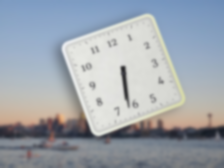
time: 6:32
